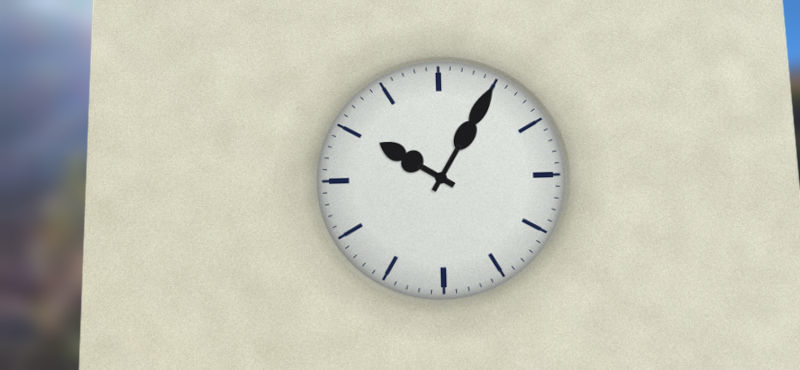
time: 10:05
